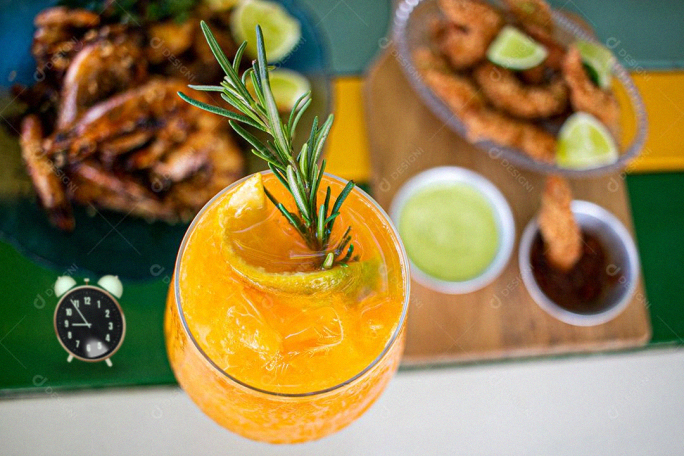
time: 8:54
